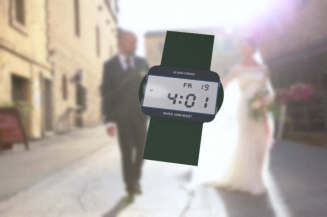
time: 4:01
